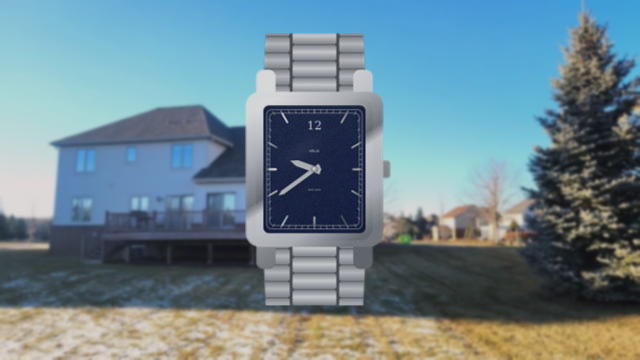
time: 9:39
